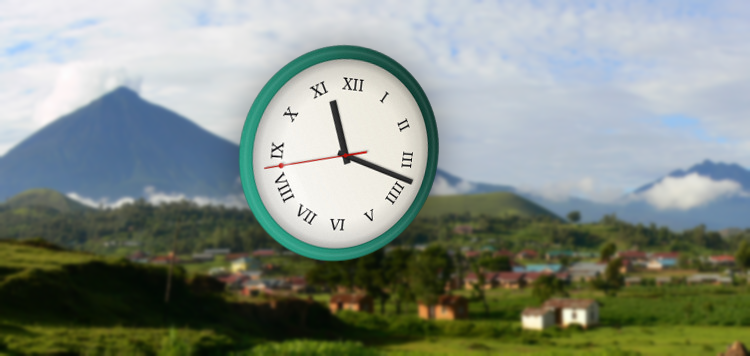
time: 11:17:43
